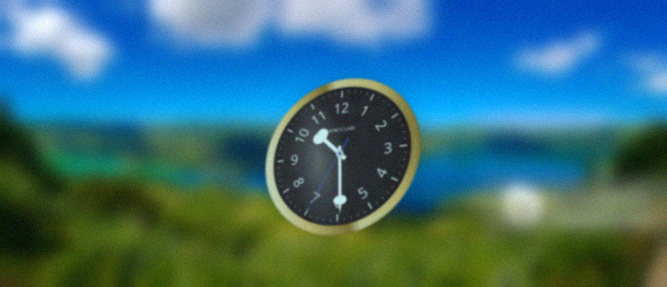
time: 10:29:35
